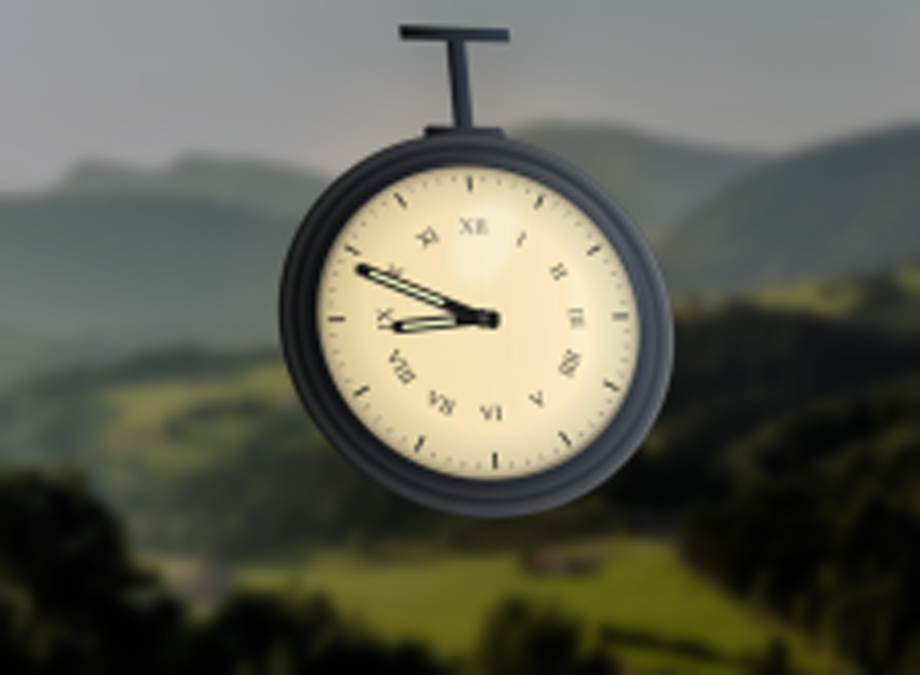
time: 8:49
